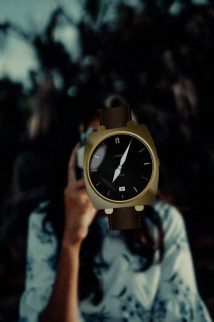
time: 7:05
